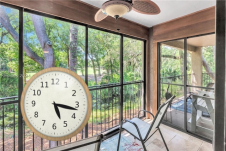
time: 5:17
